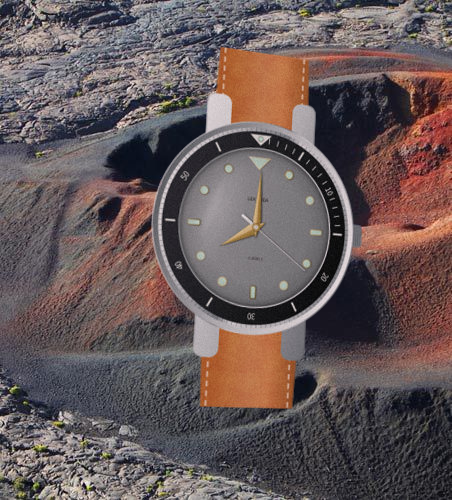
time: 8:00:21
